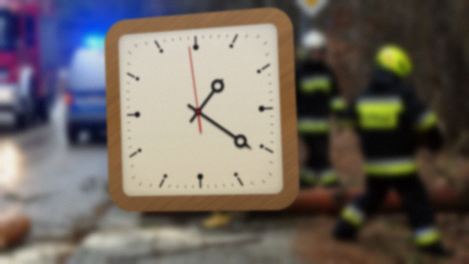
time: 1:20:59
